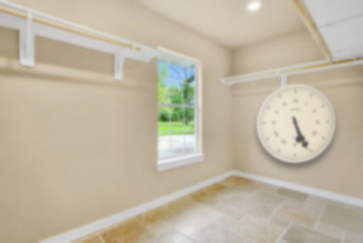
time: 5:26
